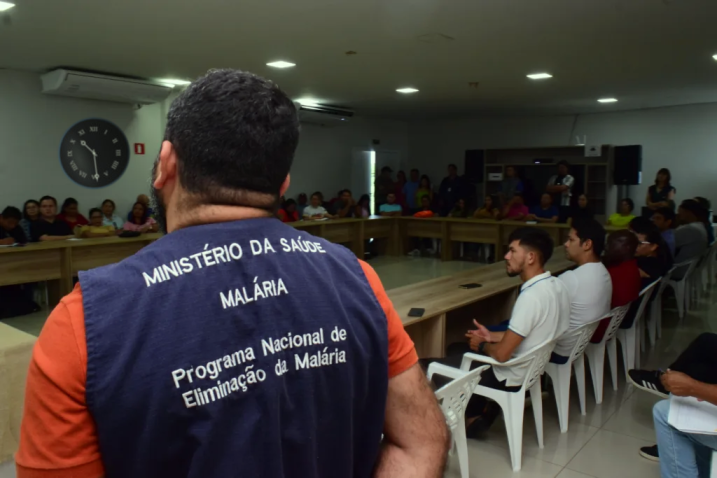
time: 10:29
